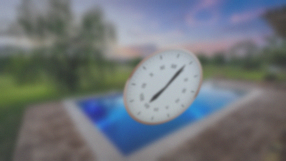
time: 7:04
